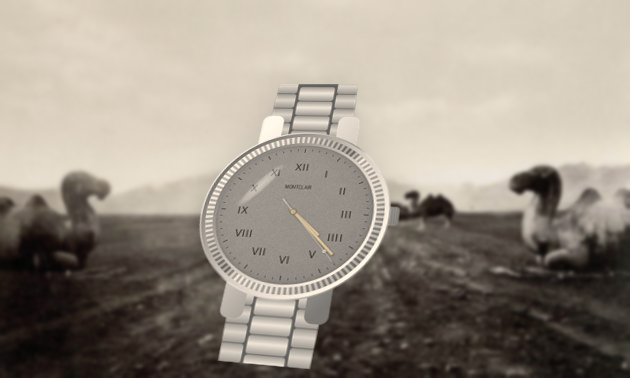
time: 4:22:23
